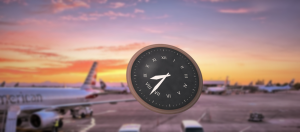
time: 8:37
